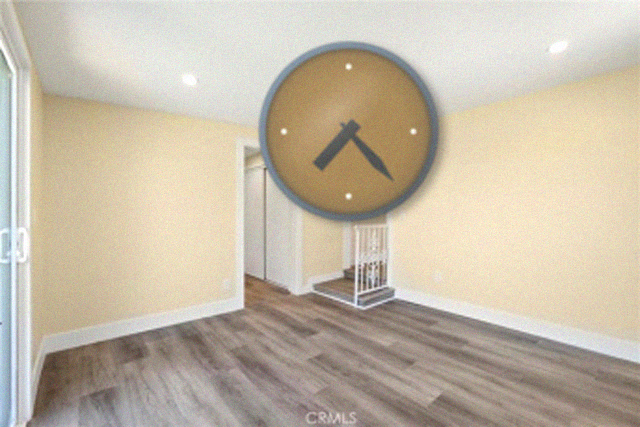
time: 7:23
